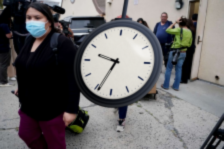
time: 9:34
